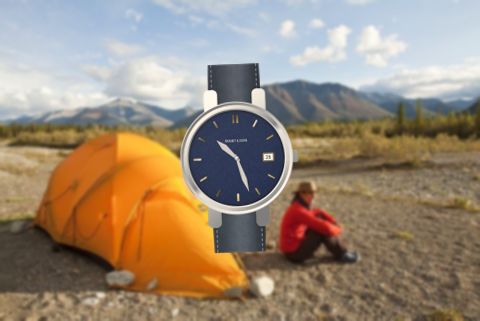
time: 10:27
